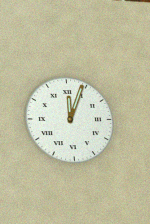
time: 12:04
